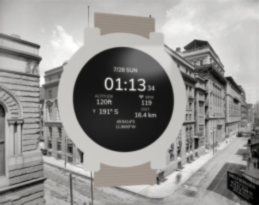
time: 1:13
